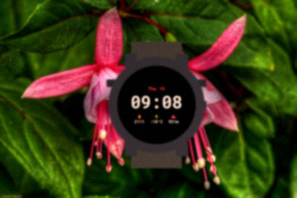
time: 9:08
